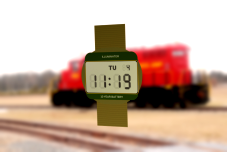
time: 11:19
